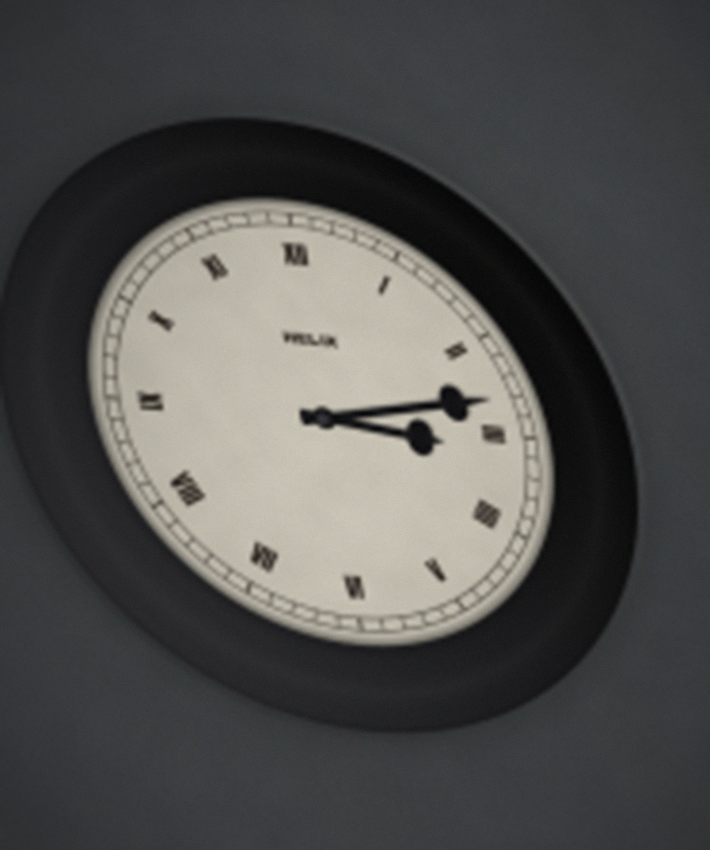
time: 3:13
